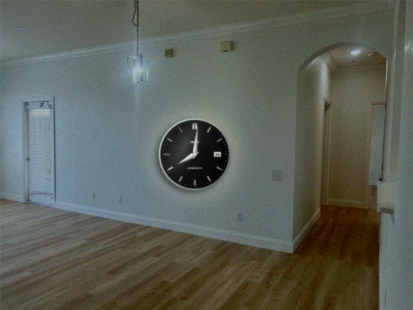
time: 8:01
